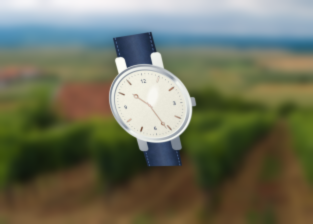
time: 10:26
